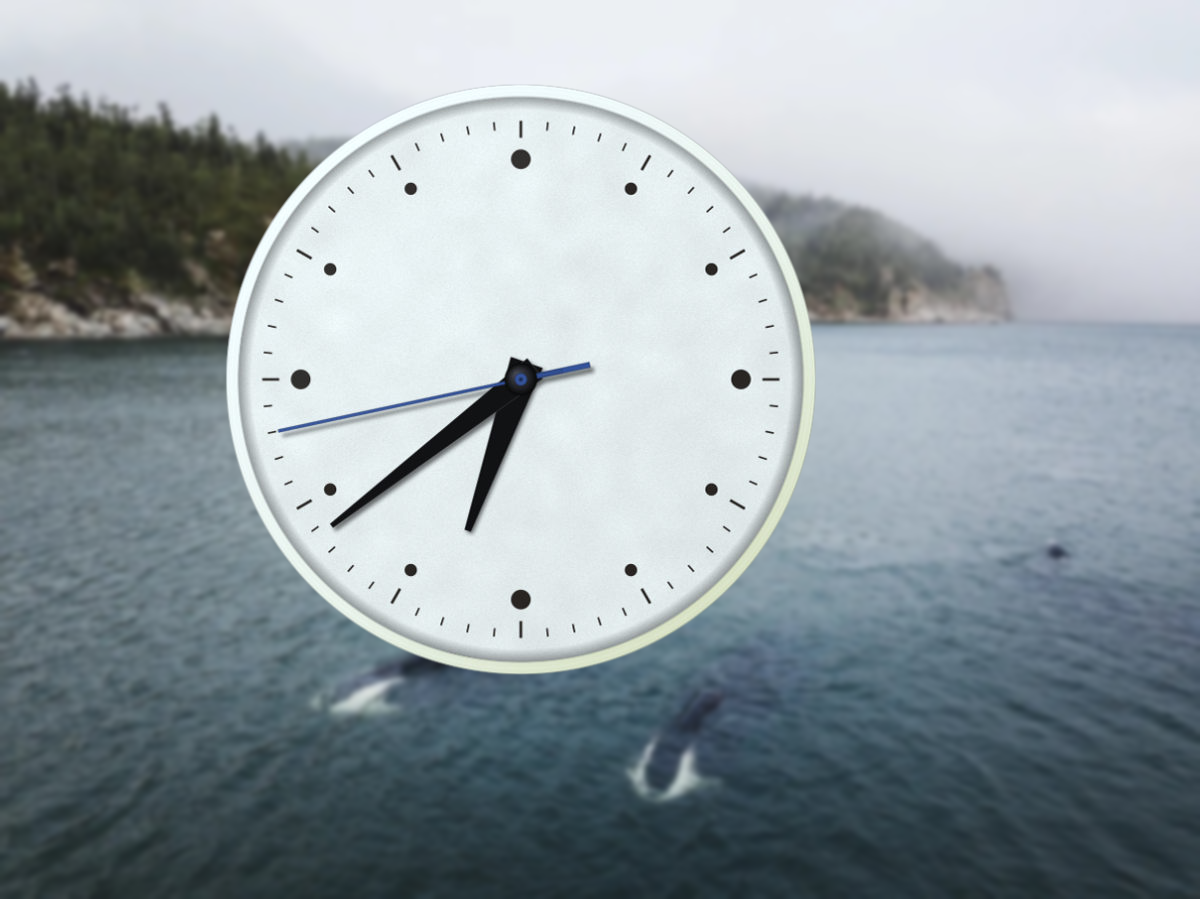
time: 6:38:43
